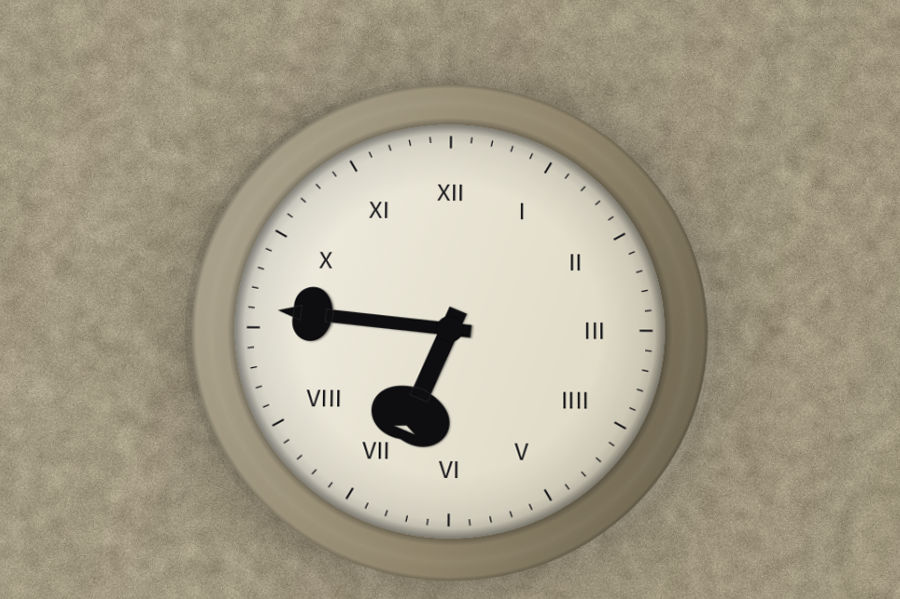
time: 6:46
